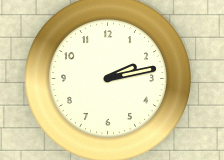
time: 2:13
